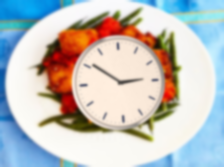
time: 2:51
